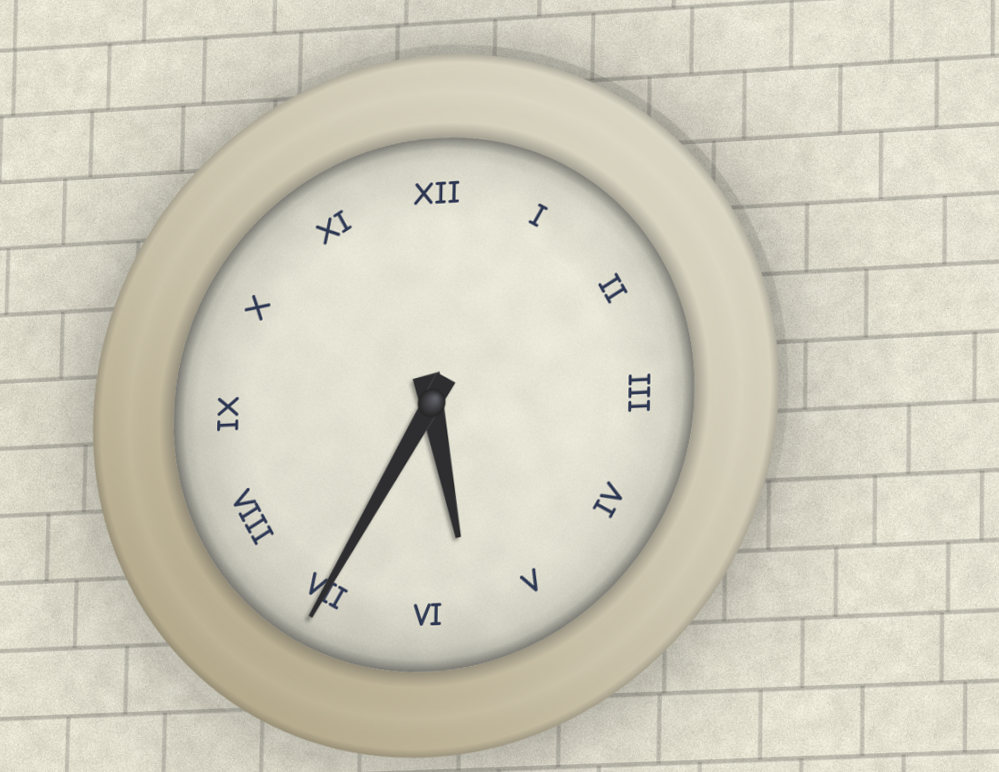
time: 5:35
